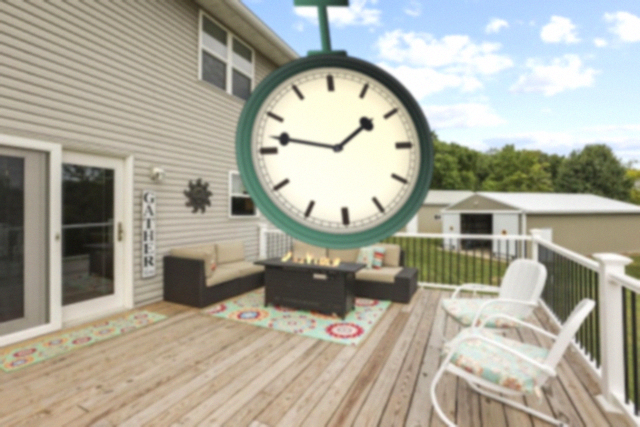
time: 1:47
